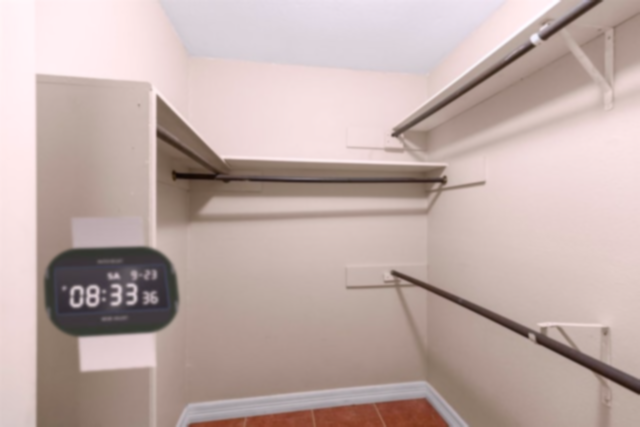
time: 8:33
